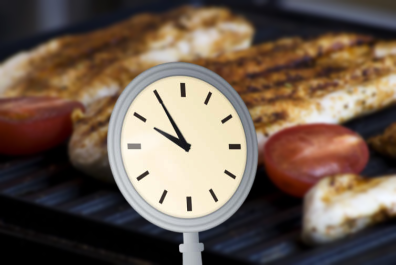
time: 9:55
